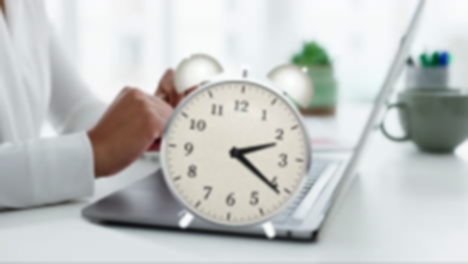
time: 2:21
